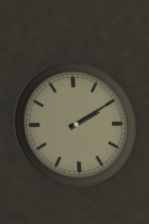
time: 2:10
